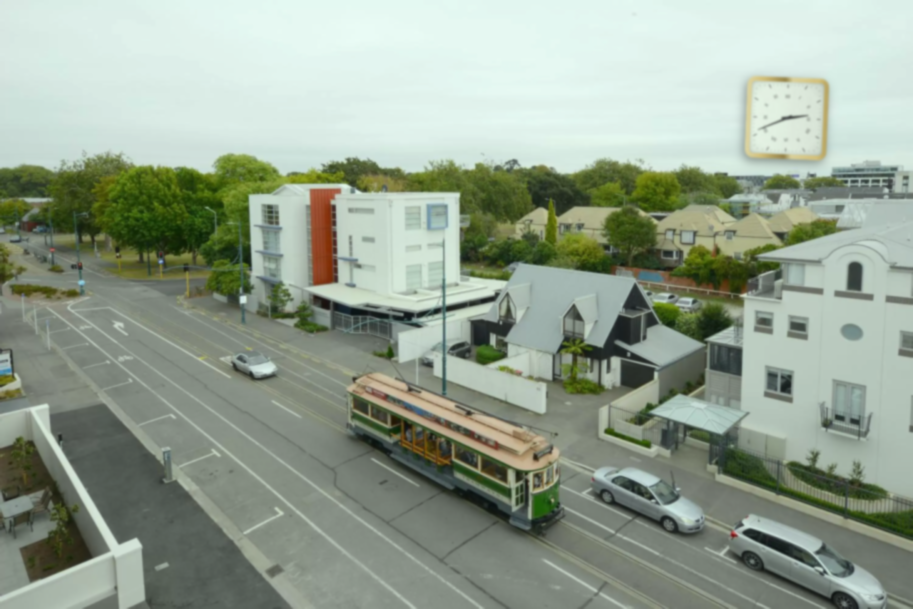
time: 2:41
